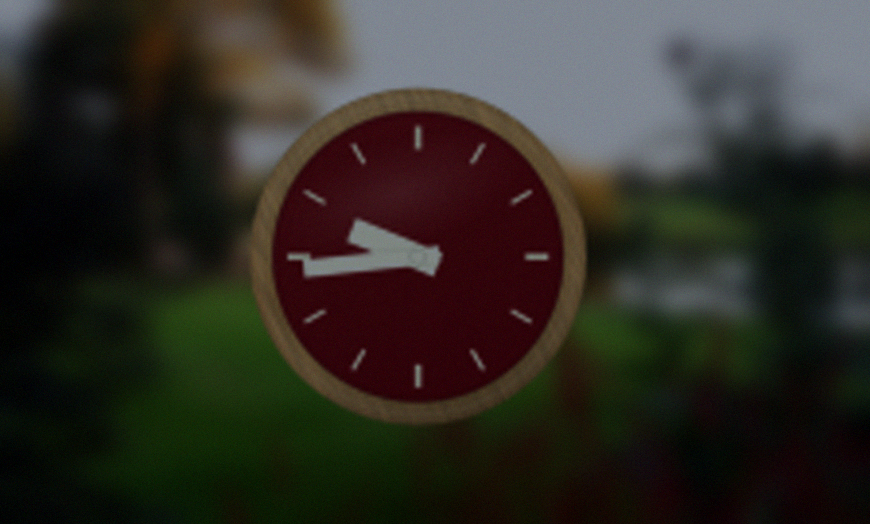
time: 9:44
